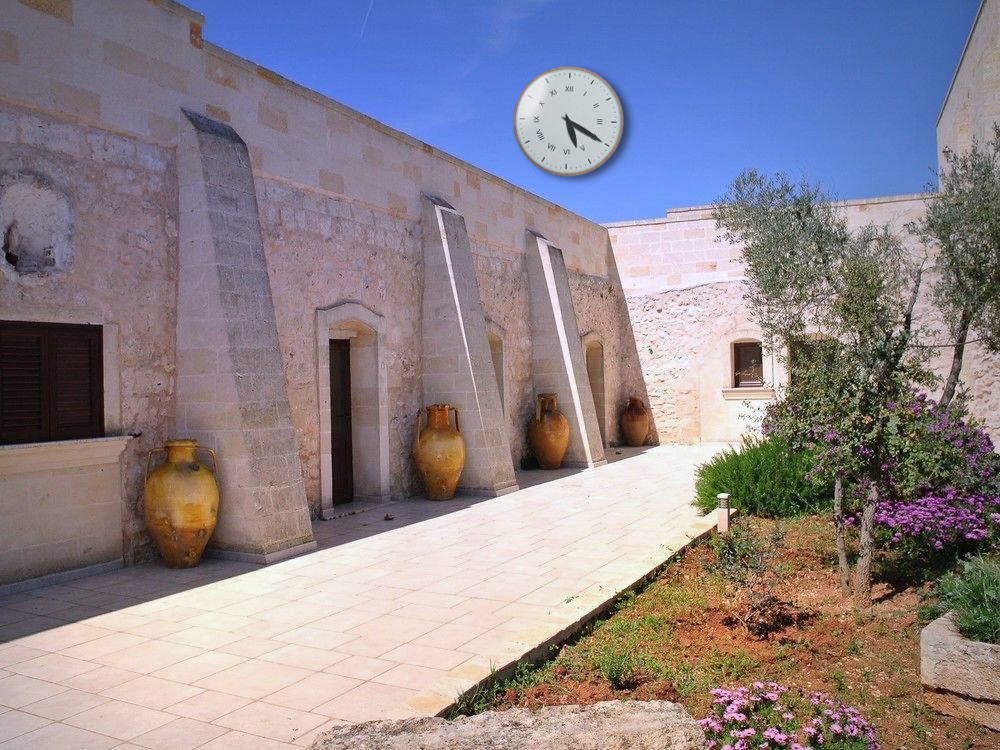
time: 5:20
